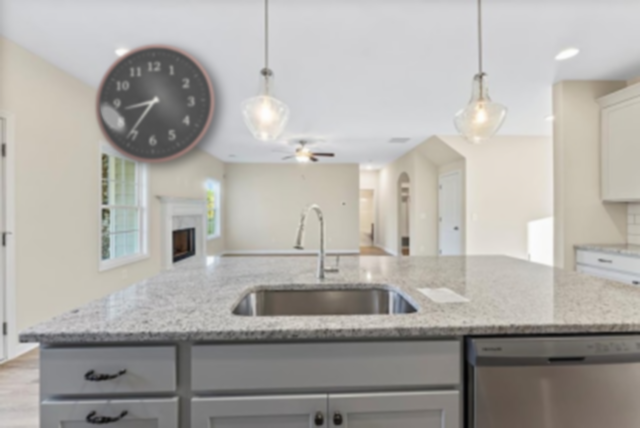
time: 8:36
